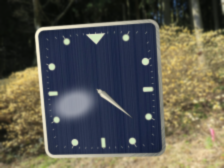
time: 4:22
